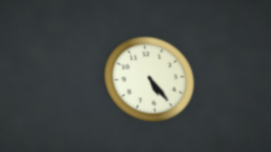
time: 5:25
